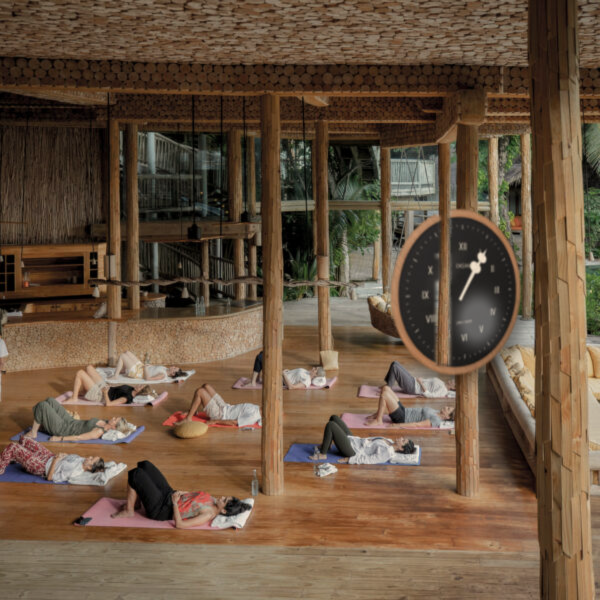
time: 1:06
